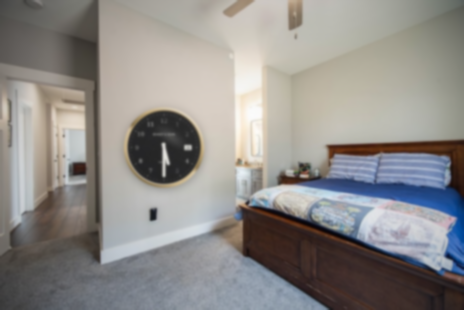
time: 5:30
